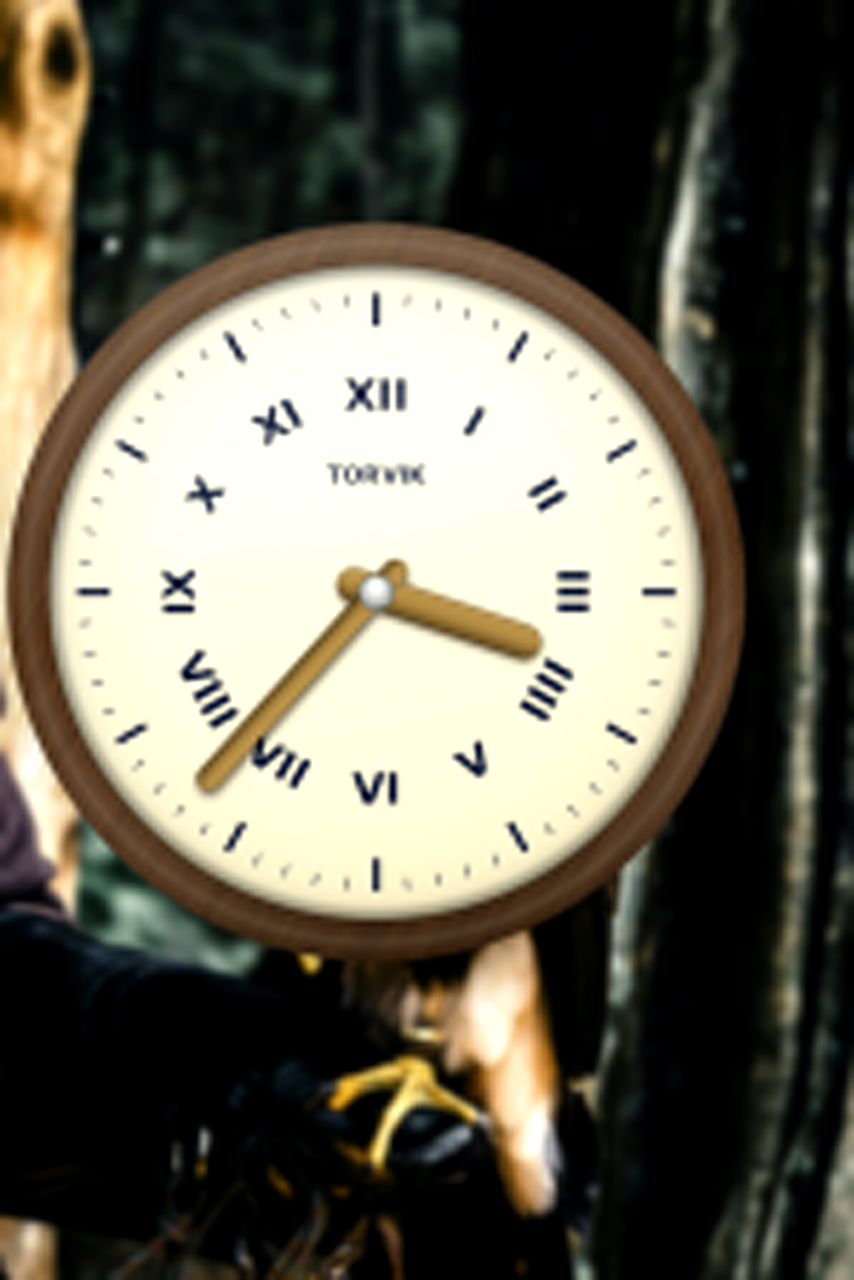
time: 3:37
